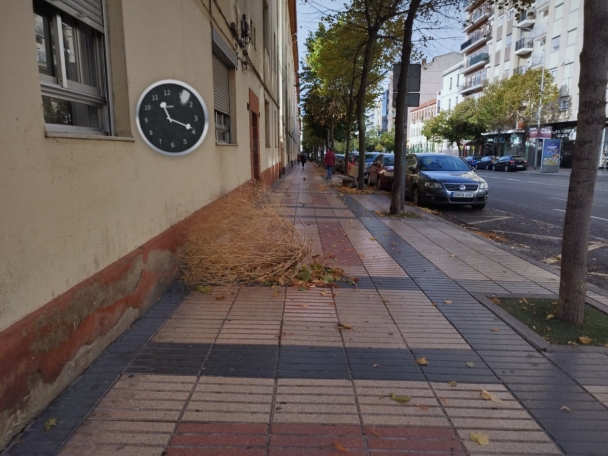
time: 11:19
